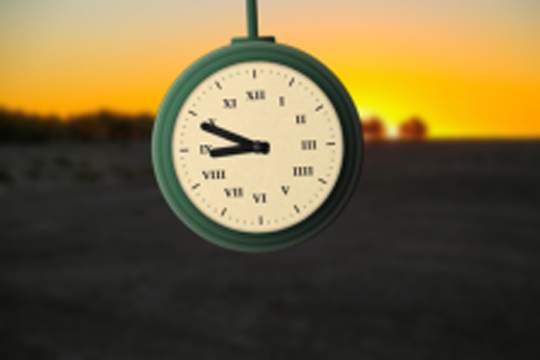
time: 8:49
